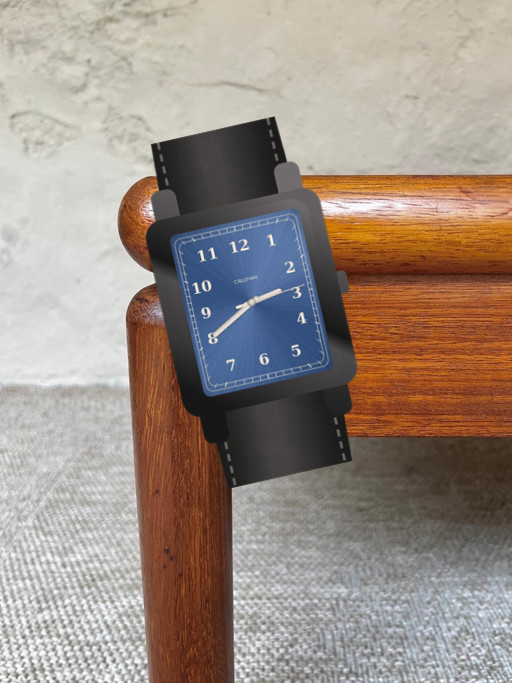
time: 2:40:14
